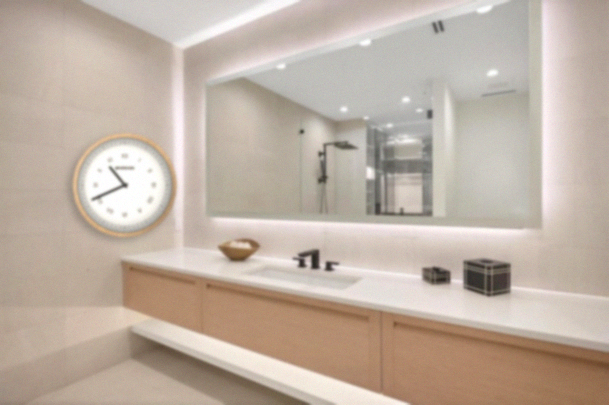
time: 10:41
